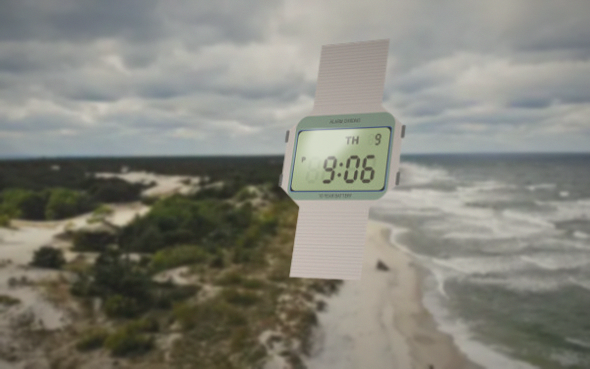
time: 9:06
